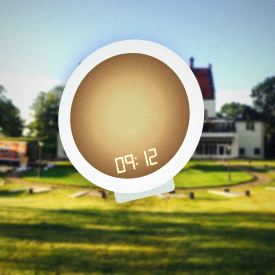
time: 9:12
